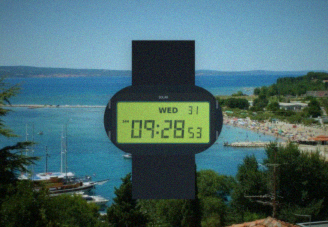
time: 9:28:53
